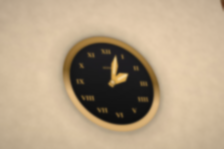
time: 2:03
